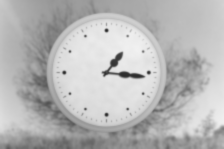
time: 1:16
